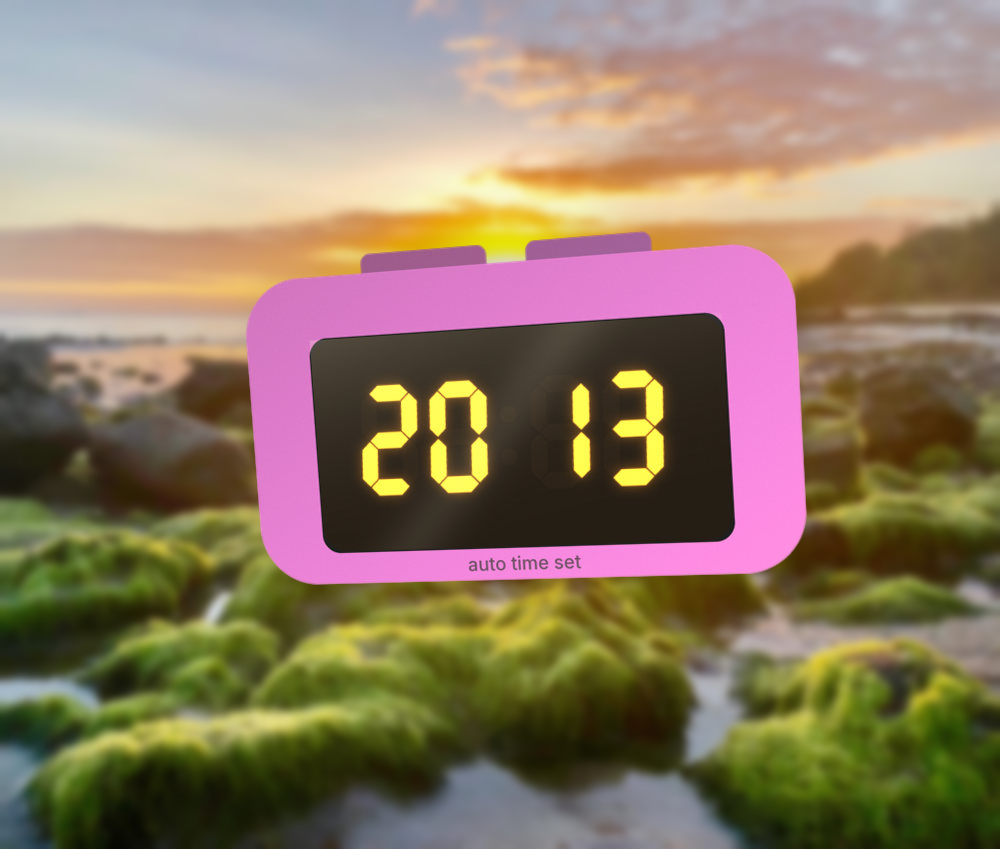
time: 20:13
